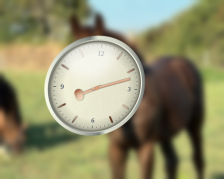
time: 8:12
